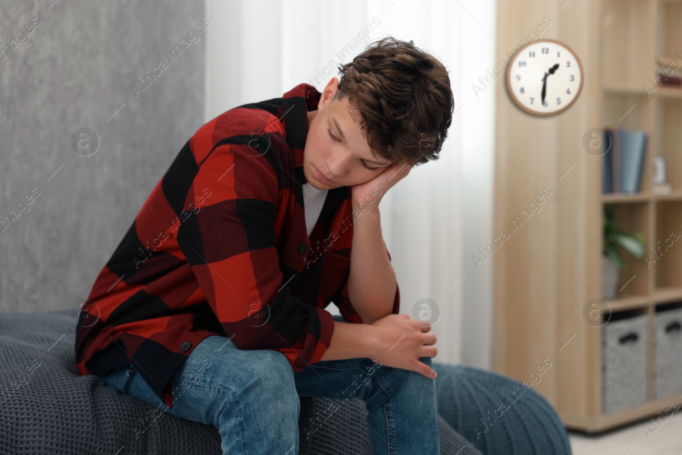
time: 1:31
